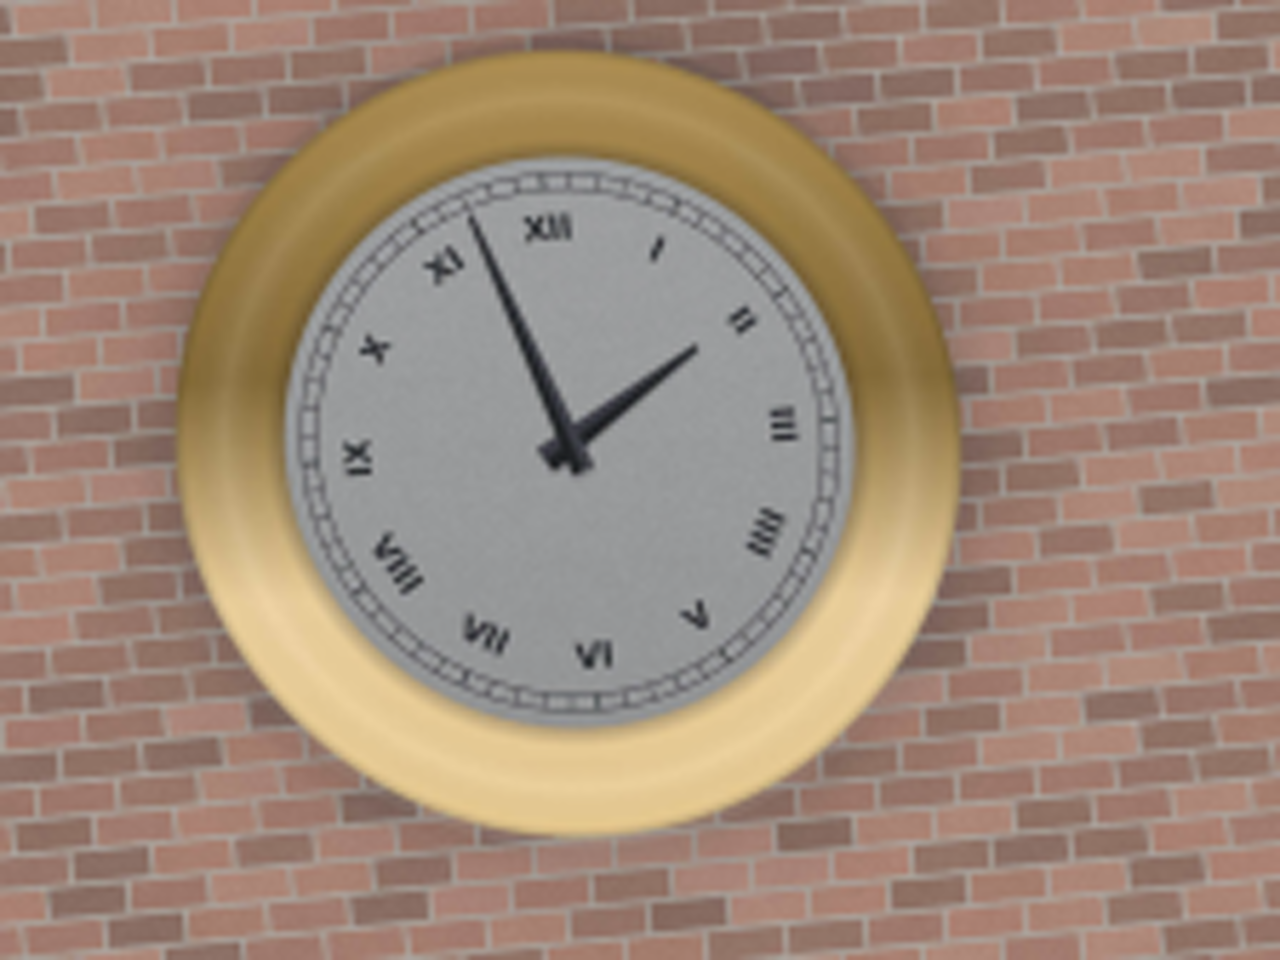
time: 1:57
